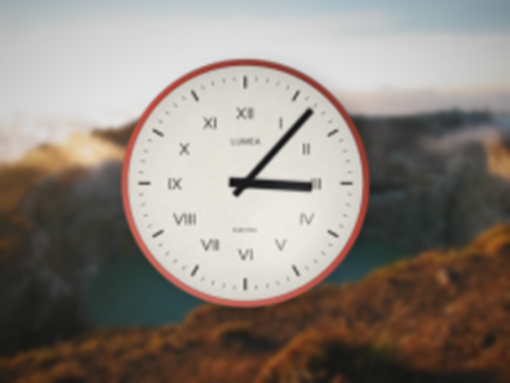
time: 3:07
